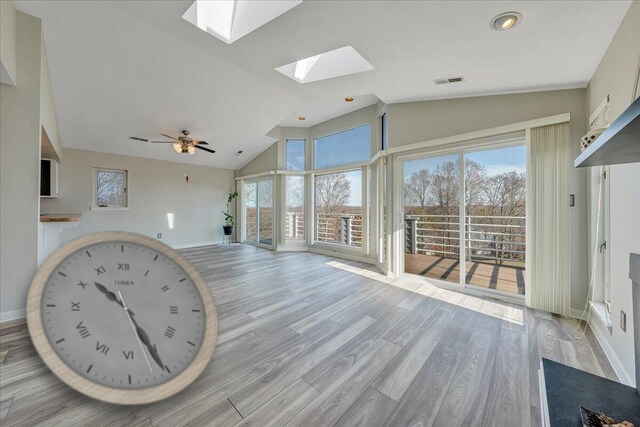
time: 10:25:27
